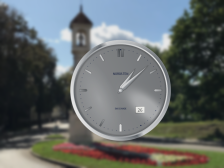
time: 1:08
